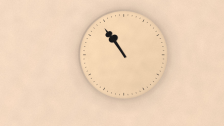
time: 10:54
